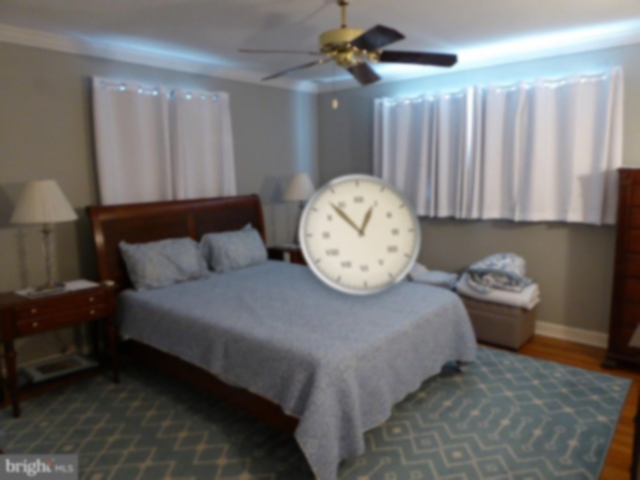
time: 12:53
